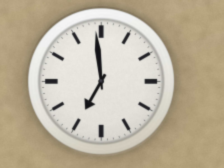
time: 6:59
